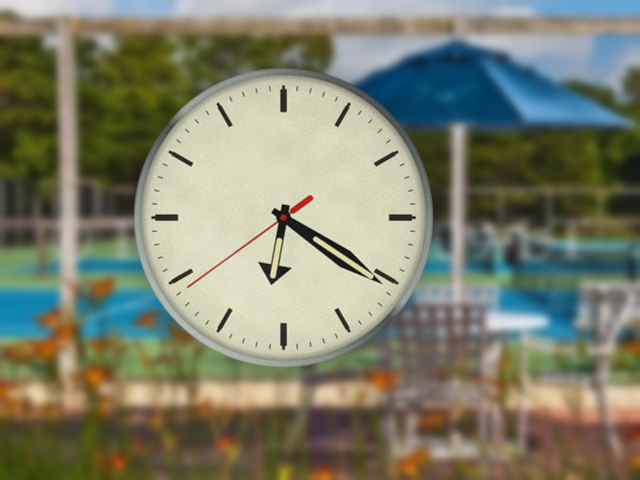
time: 6:20:39
